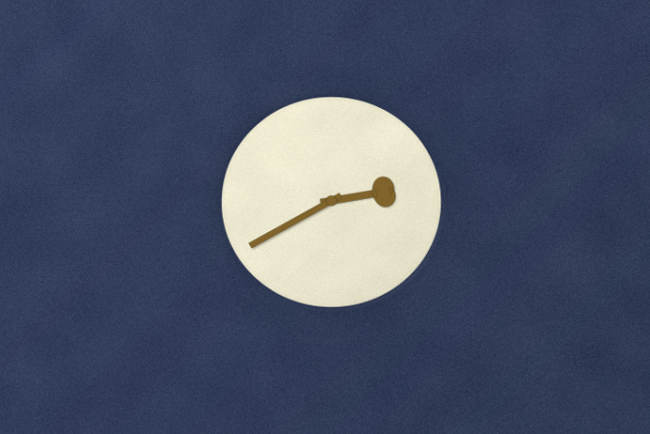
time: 2:40
